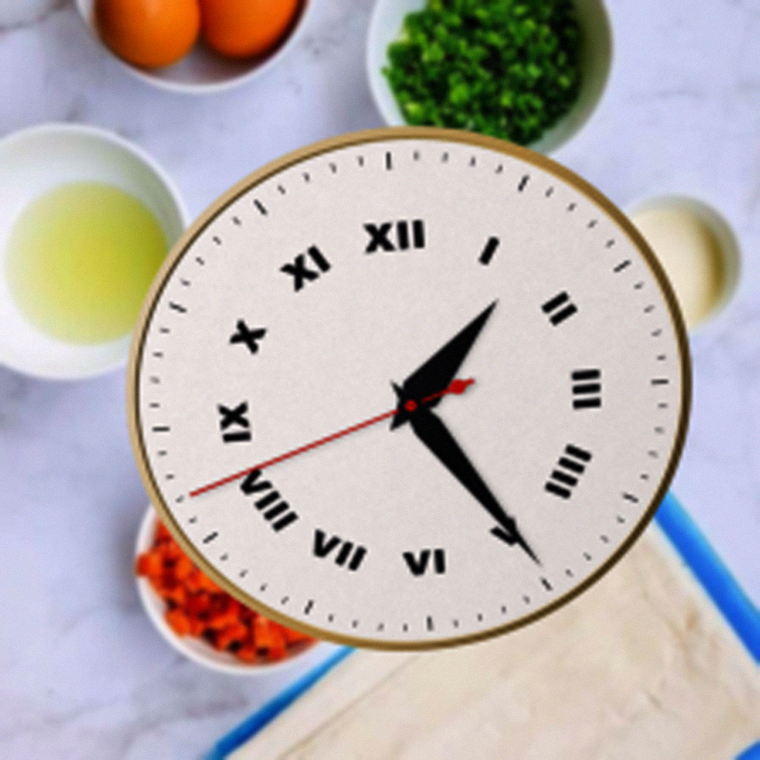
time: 1:24:42
